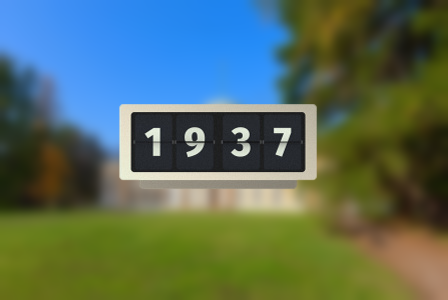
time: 19:37
